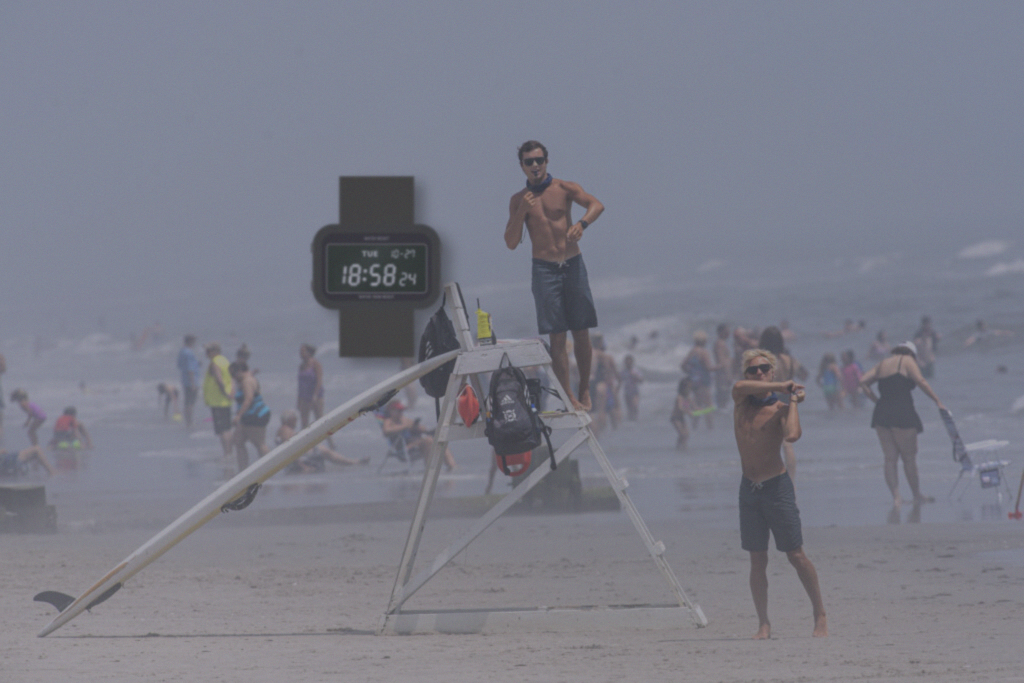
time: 18:58:24
